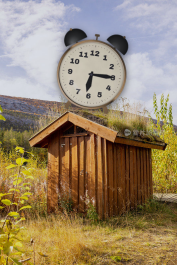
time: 6:15
